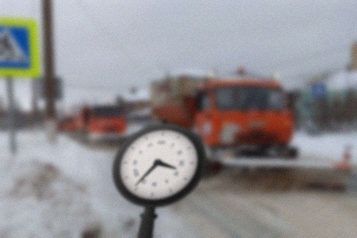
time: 3:36
